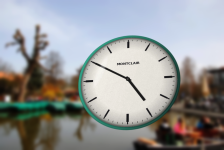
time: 4:50
